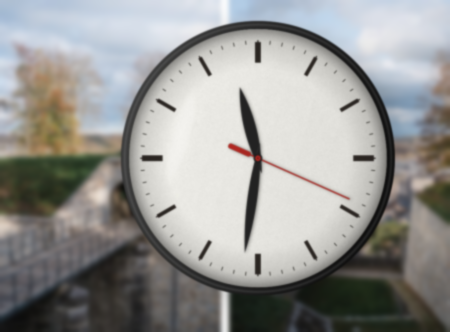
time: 11:31:19
